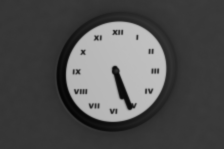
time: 5:26
